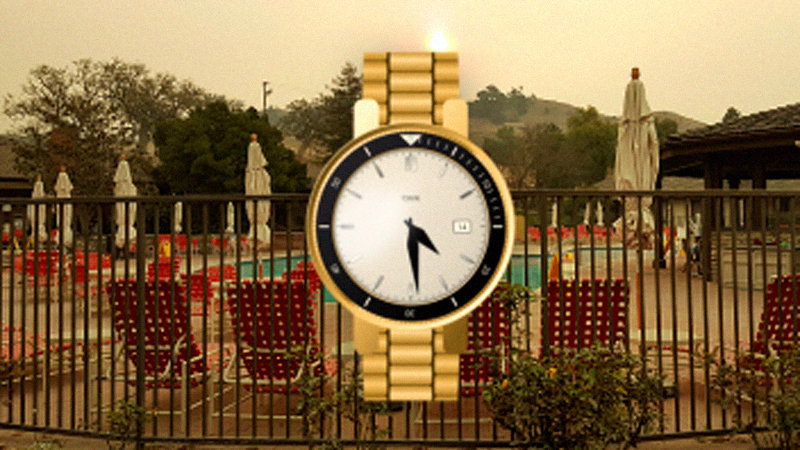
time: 4:29
